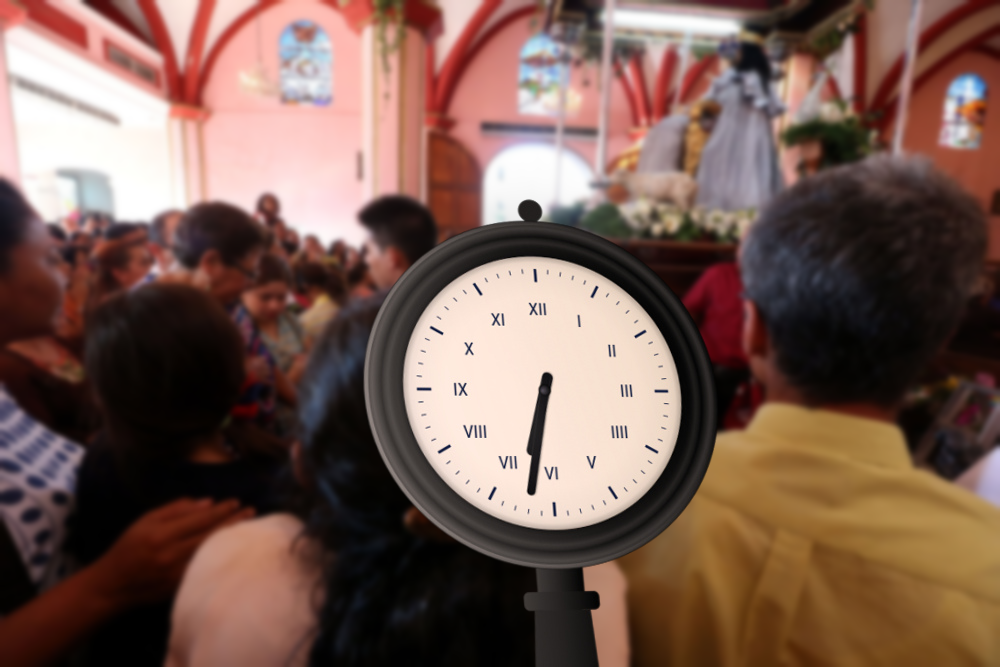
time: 6:32
